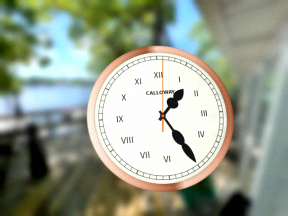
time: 1:25:01
